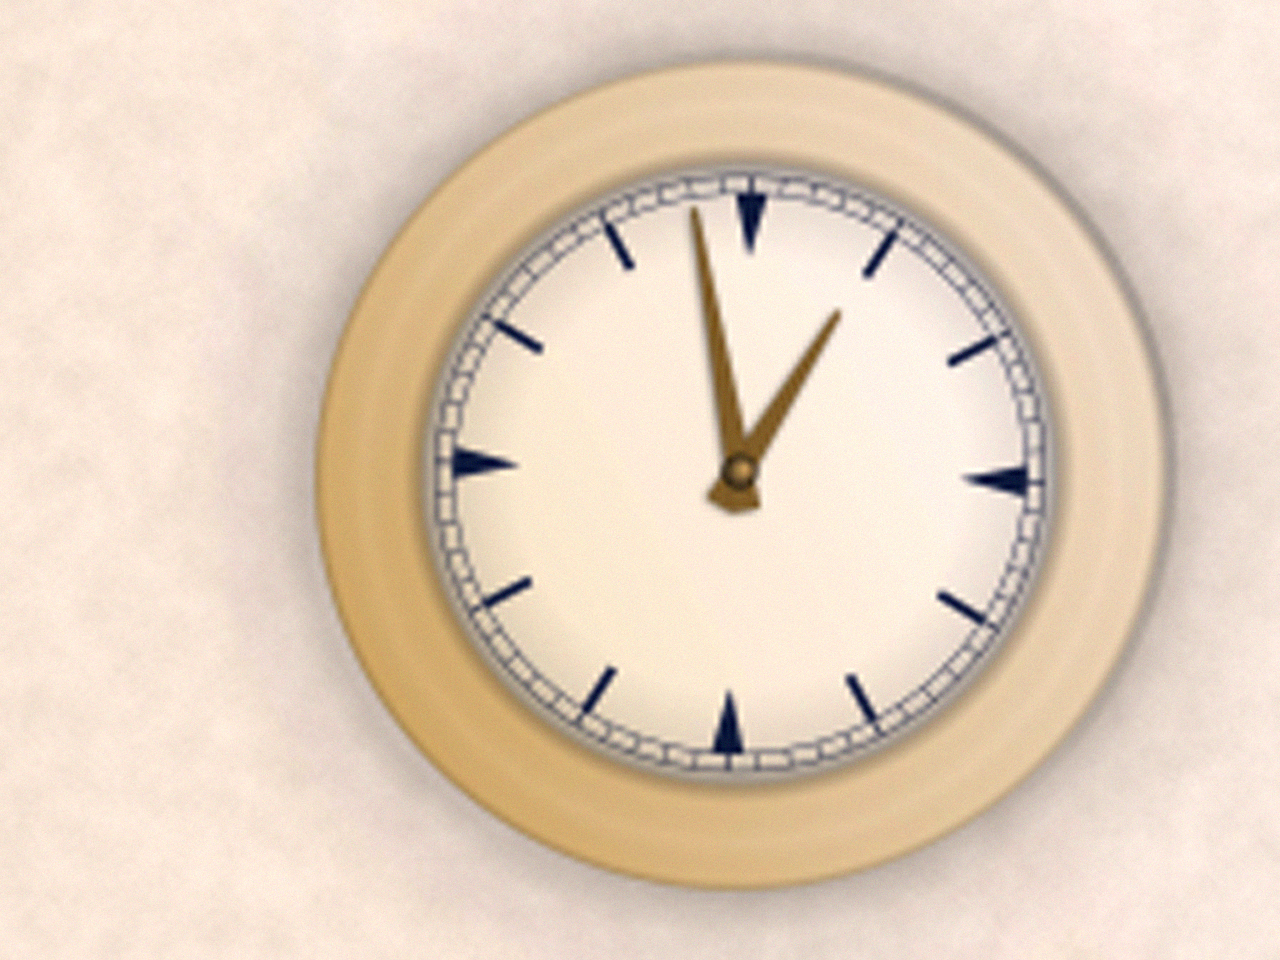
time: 12:58
